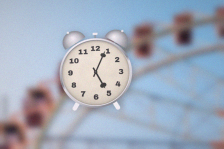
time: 5:04
